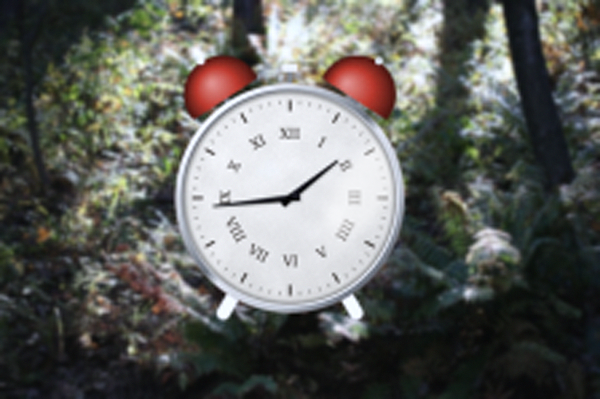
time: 1:44
